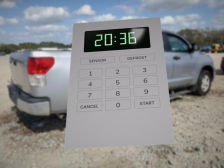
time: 20:36
